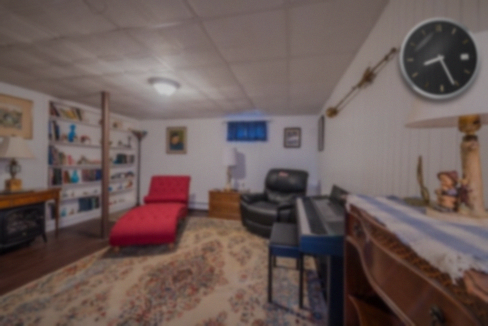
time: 8:26
